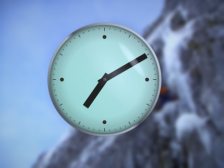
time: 7:10
